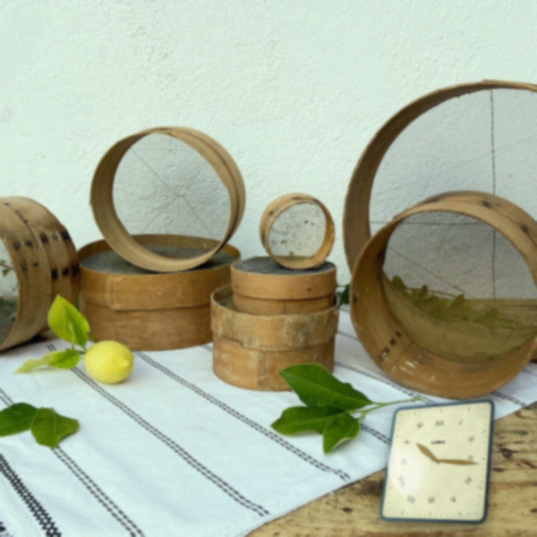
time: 10:16
